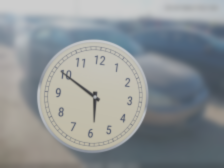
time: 5:50
